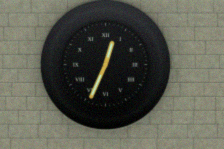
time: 12:34
